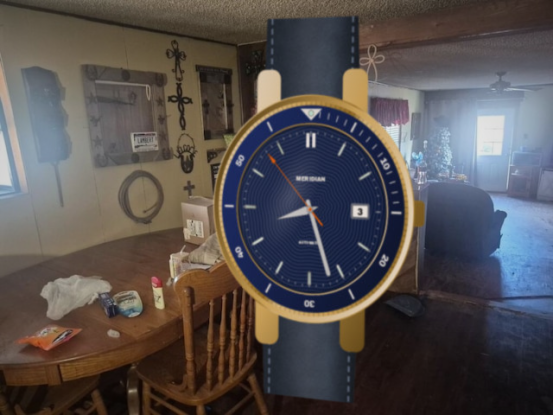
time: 8:26:53
